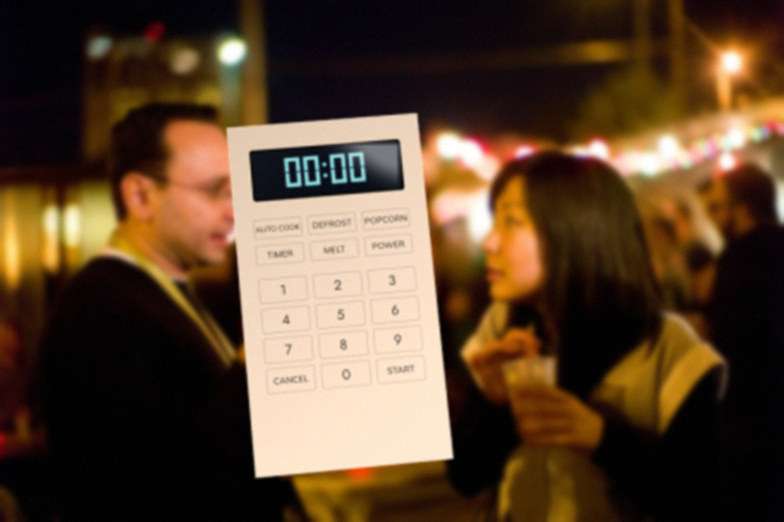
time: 0:00
